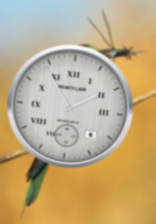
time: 1:54
